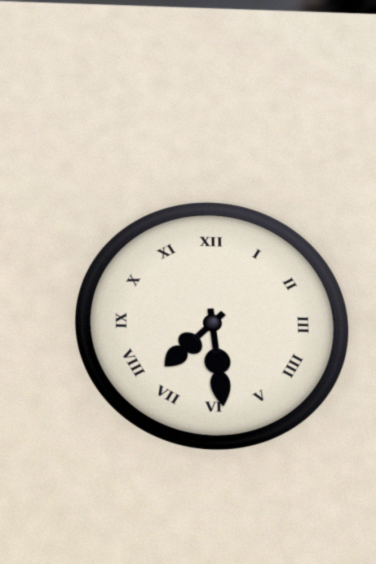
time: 7:29
